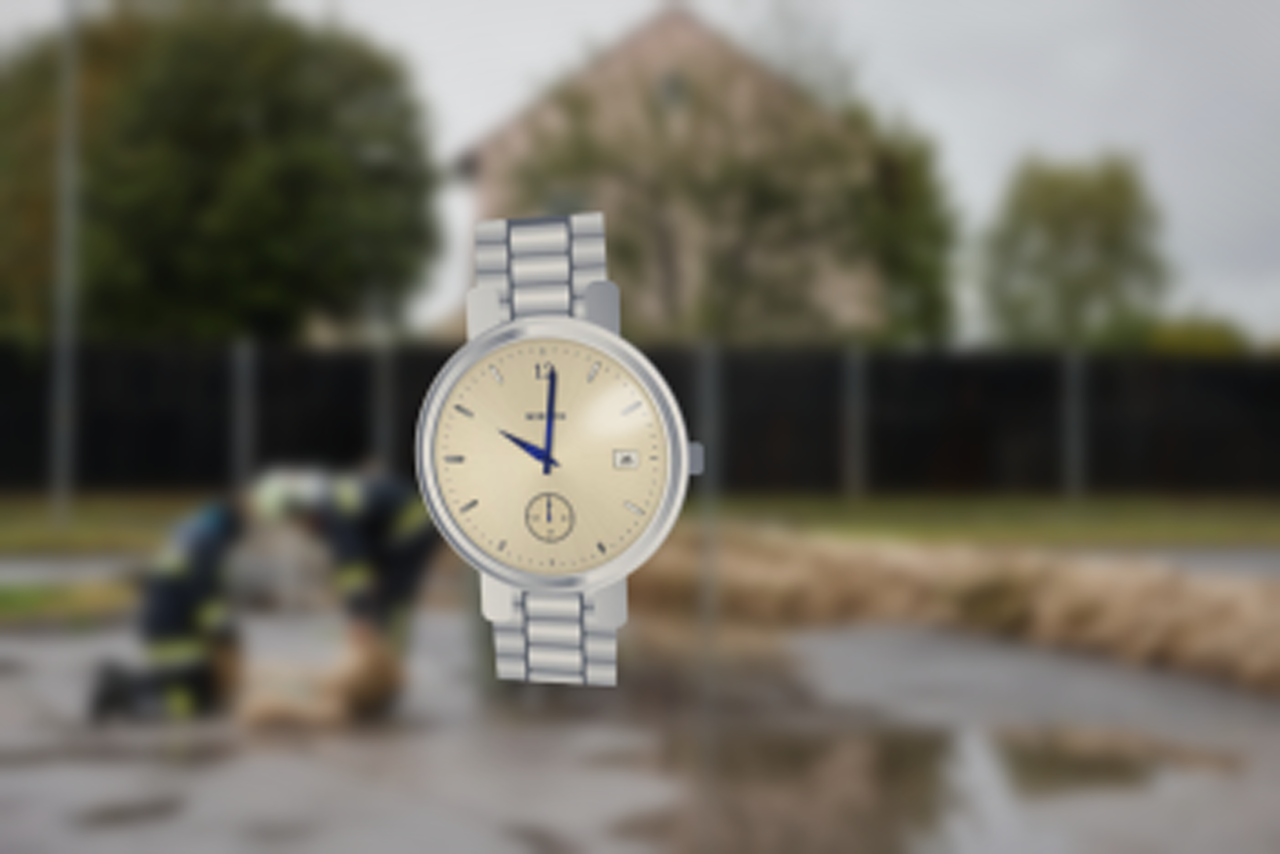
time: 10:01
